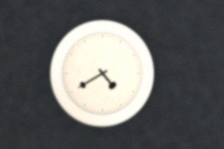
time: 4:40
